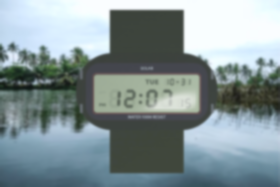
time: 12:07
